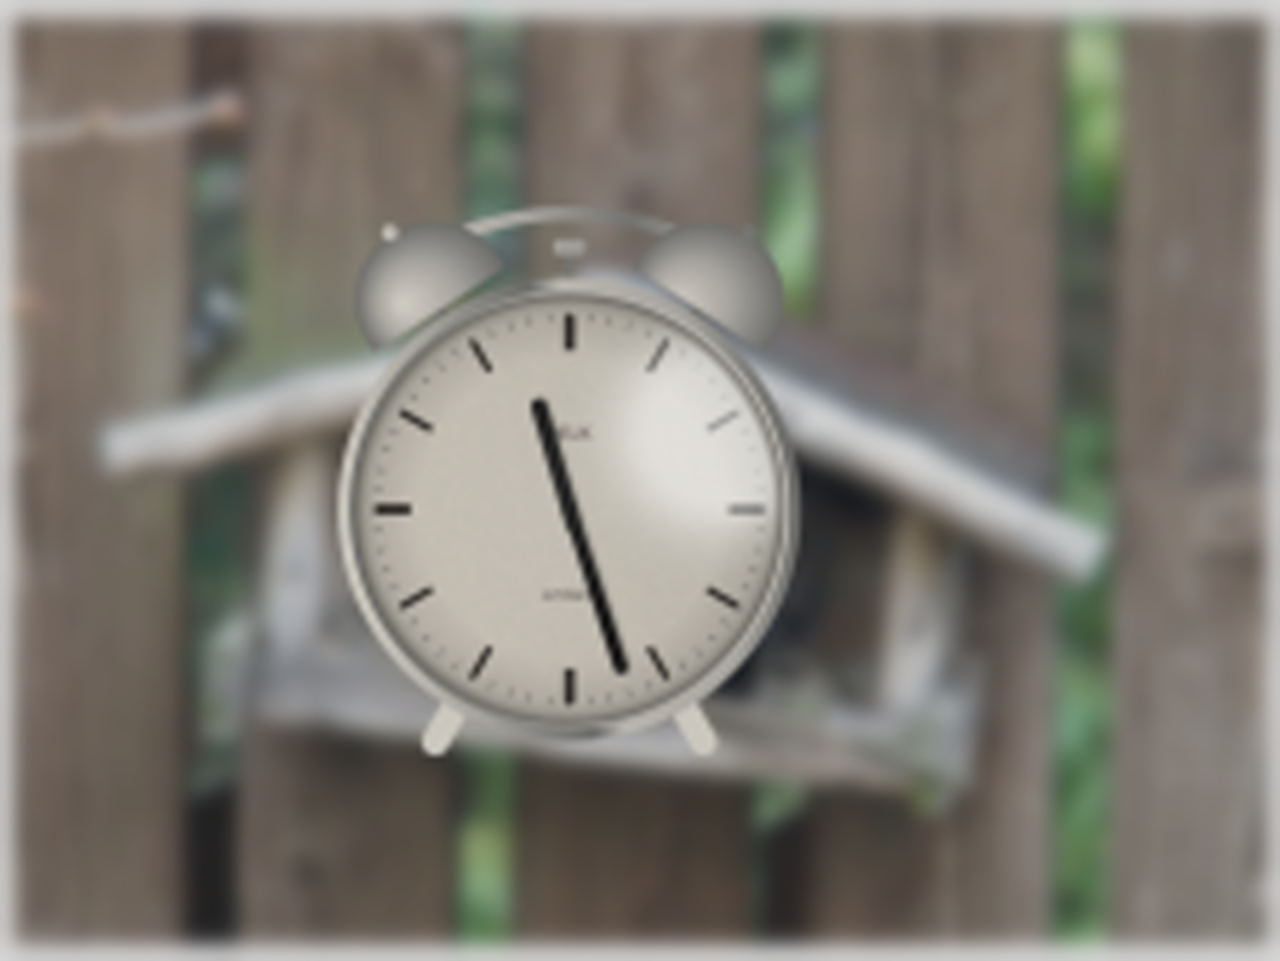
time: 11:27
